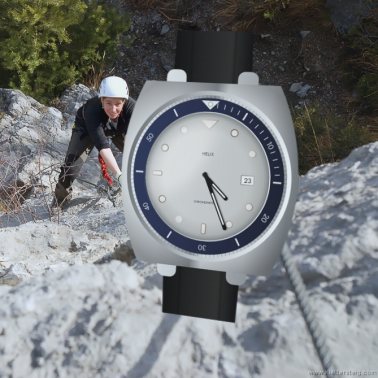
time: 4:26
